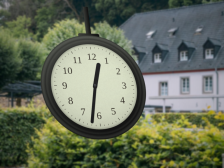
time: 12:32
